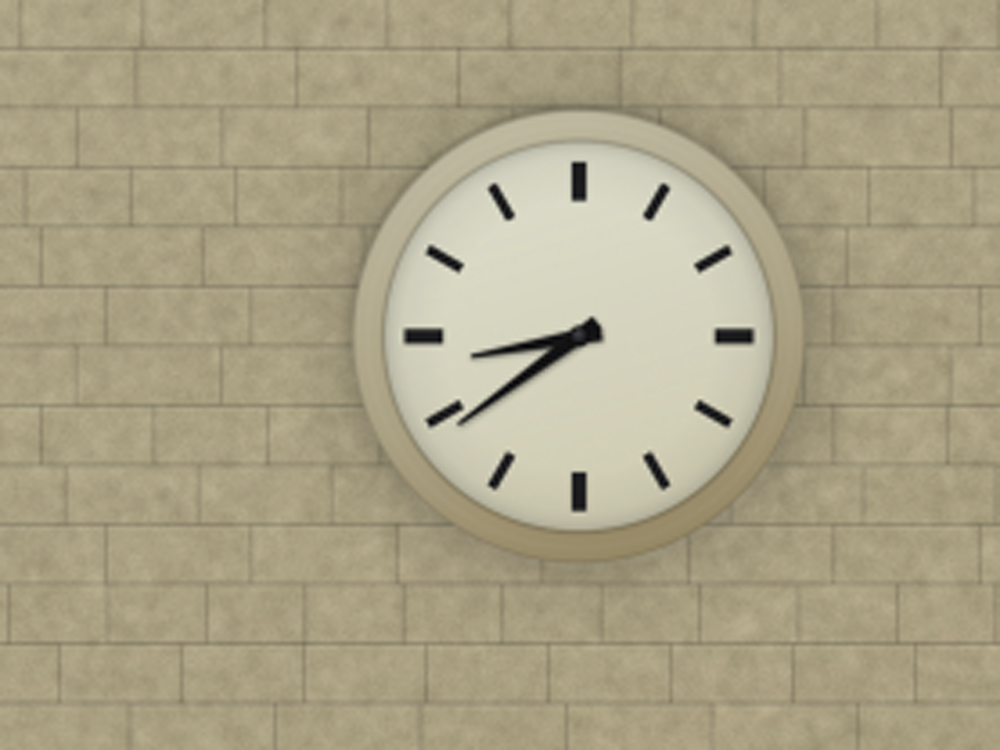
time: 8:39
